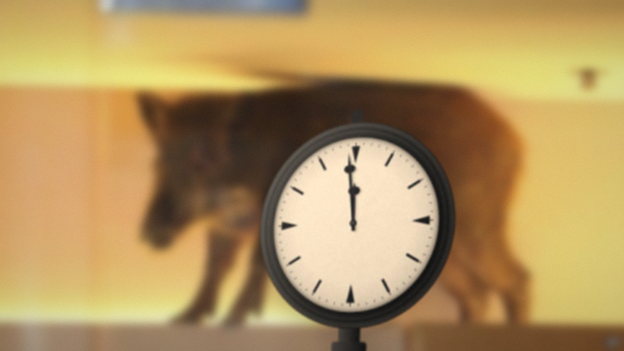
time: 11:59
